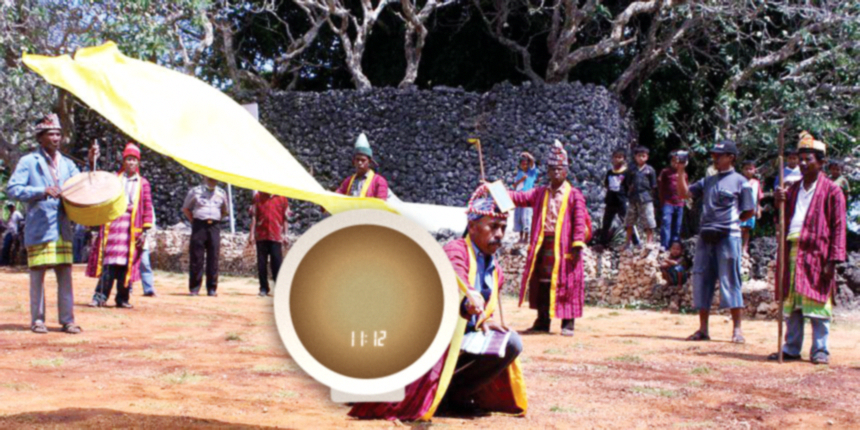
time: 11:12
